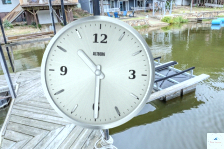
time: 10:30
